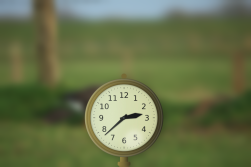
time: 2:38
